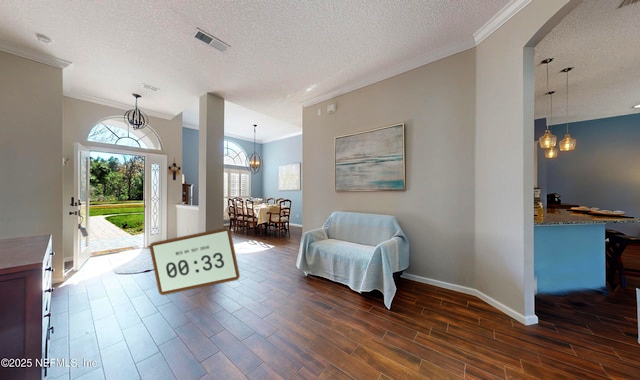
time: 0:33
